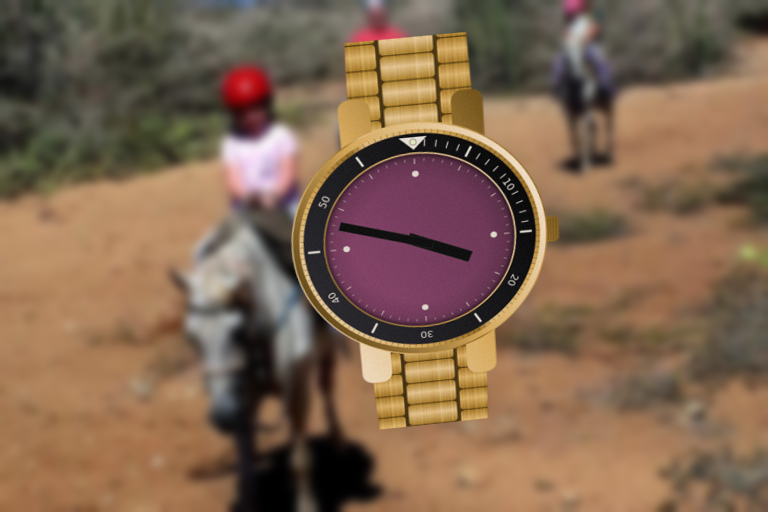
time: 3:48
